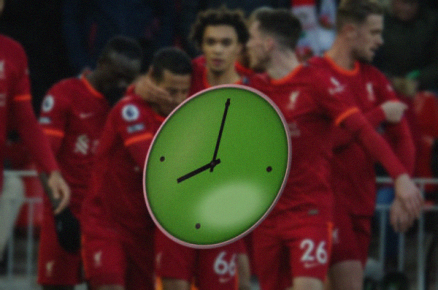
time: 8:00
